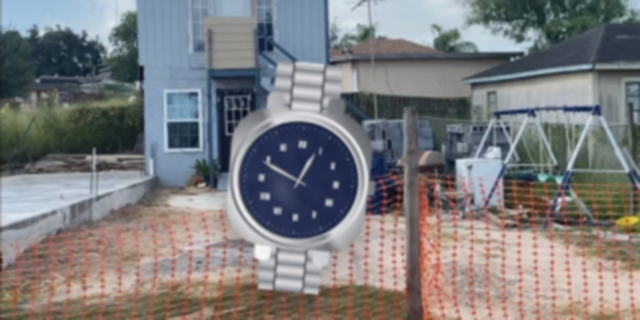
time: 12:49
